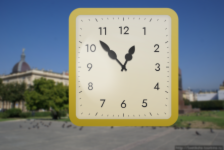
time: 12:53
